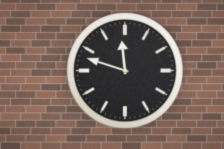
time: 11:48
